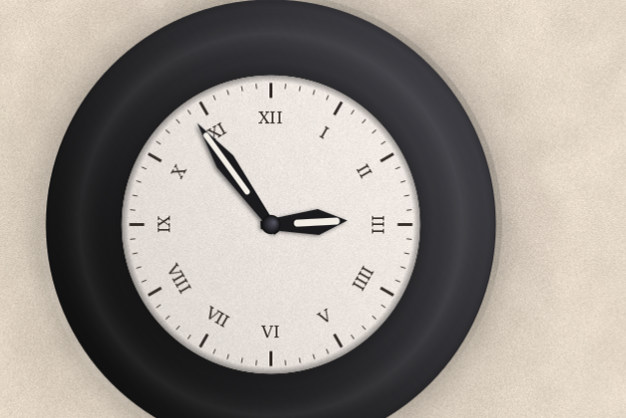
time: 2:54
